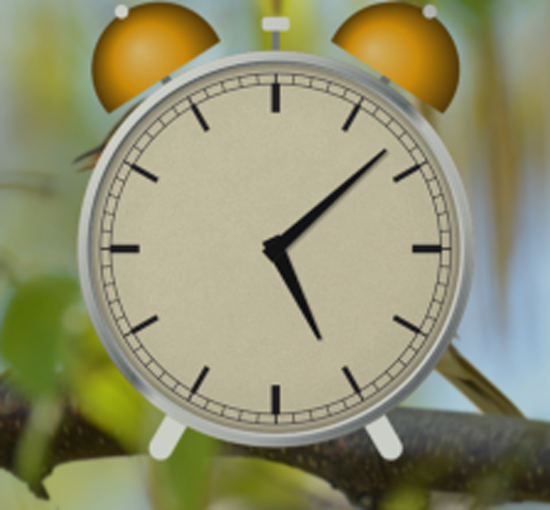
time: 5:08
